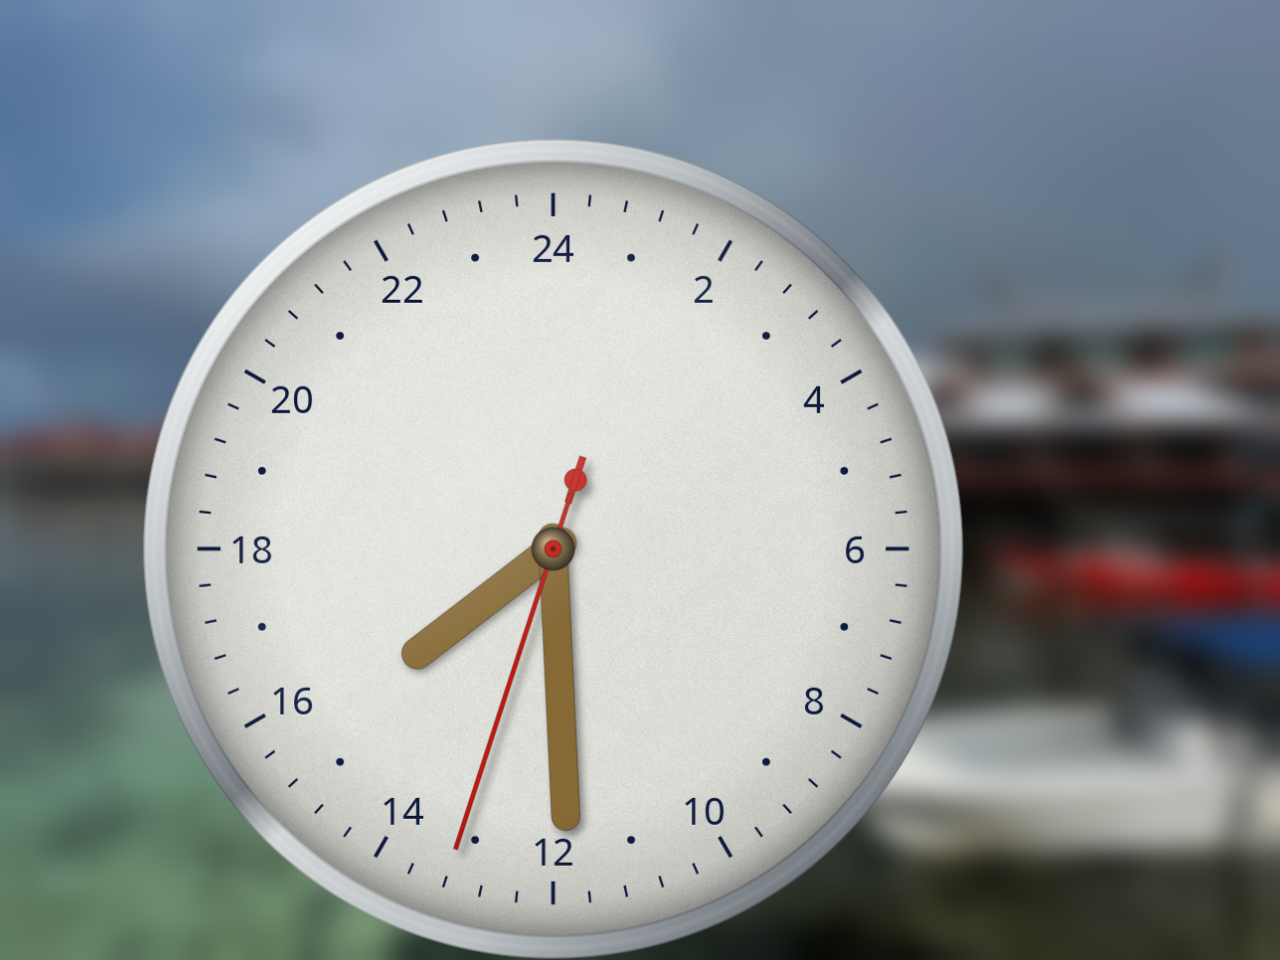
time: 15:29:33
